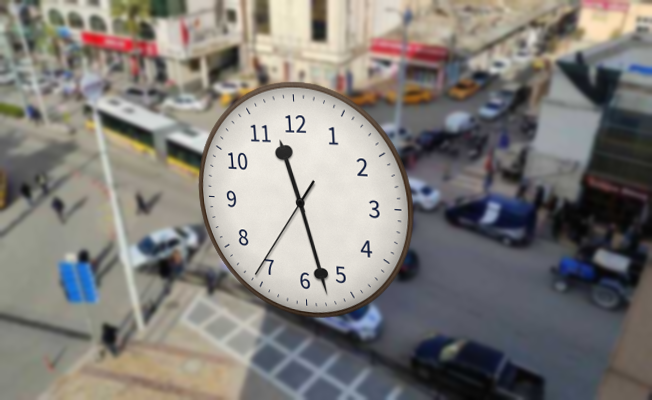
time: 11:27:36
